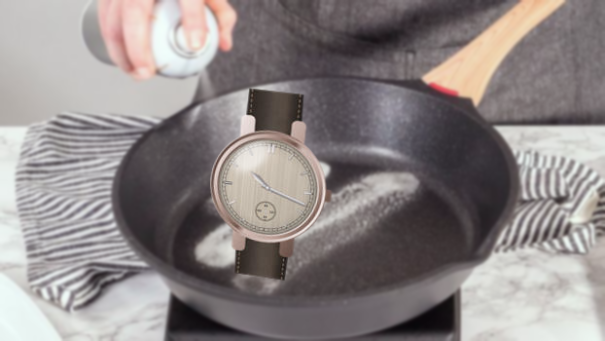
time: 10:18
